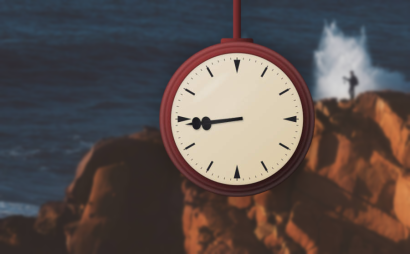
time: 8:44
